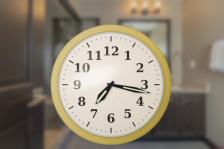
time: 7:17
